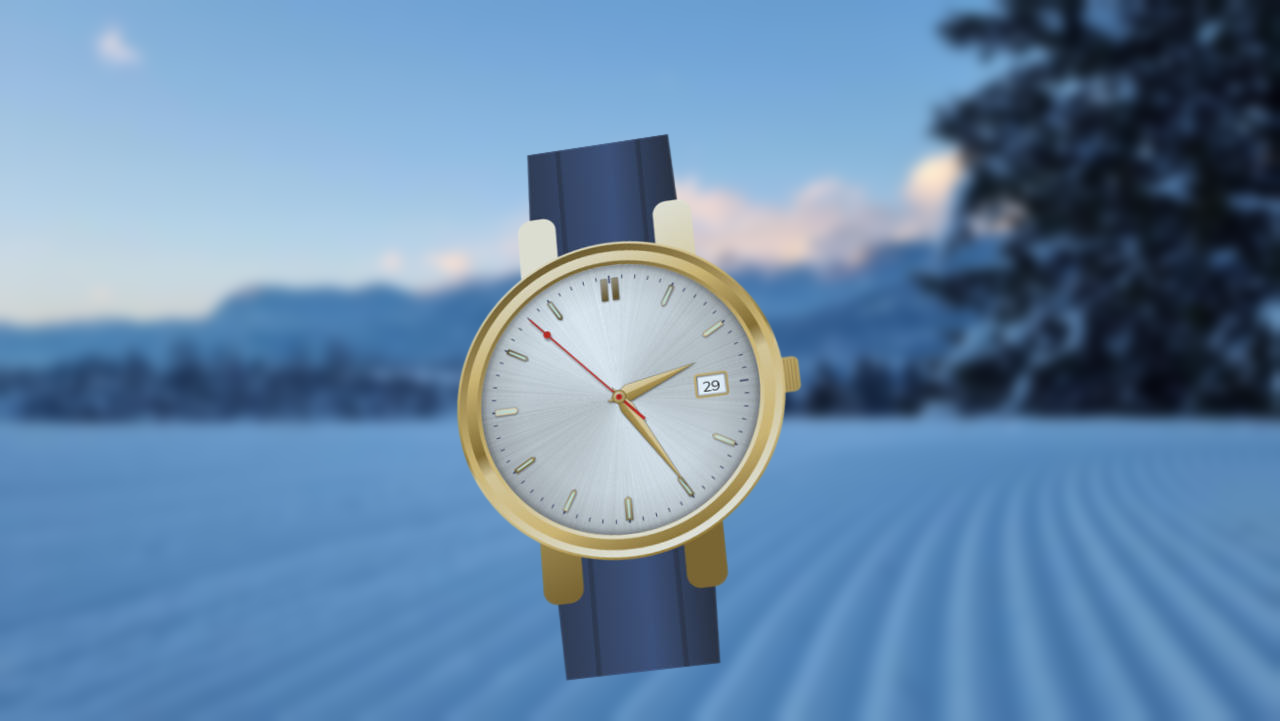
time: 2:24:53
